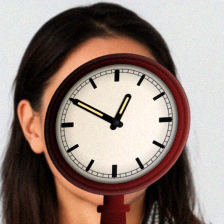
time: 12:50
